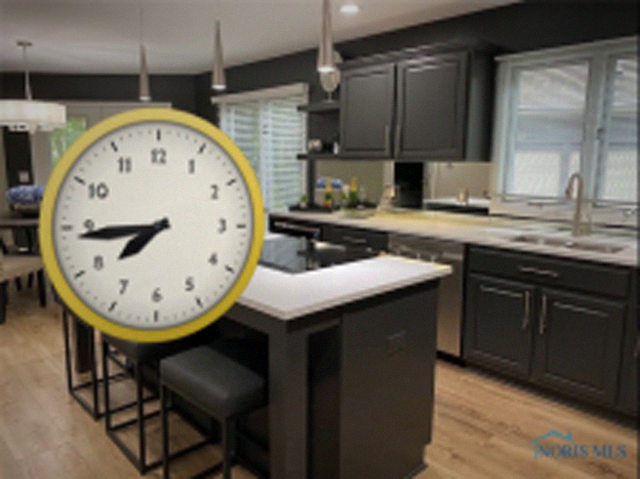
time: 7:44
